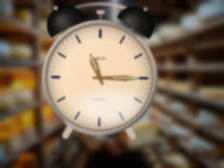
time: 11:15
